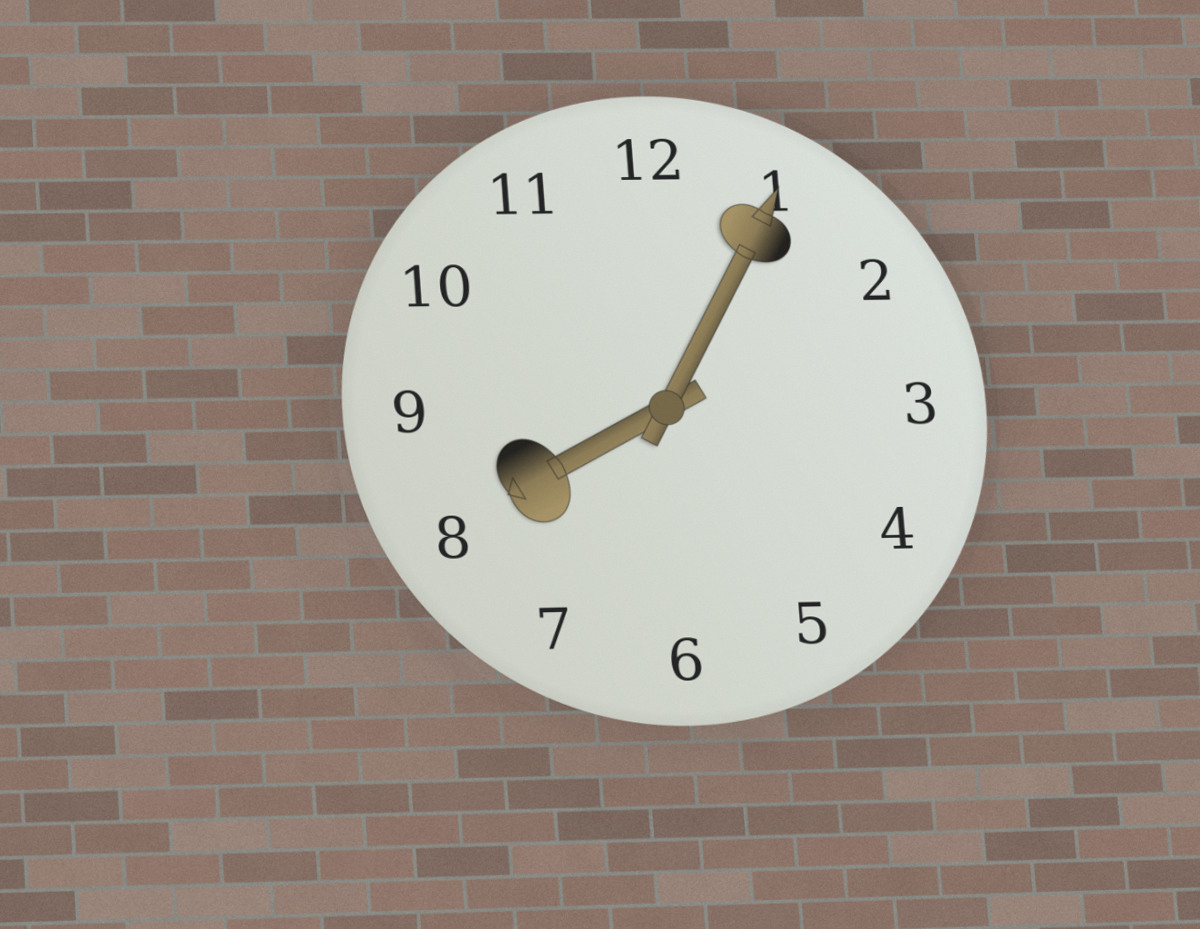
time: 8:05
